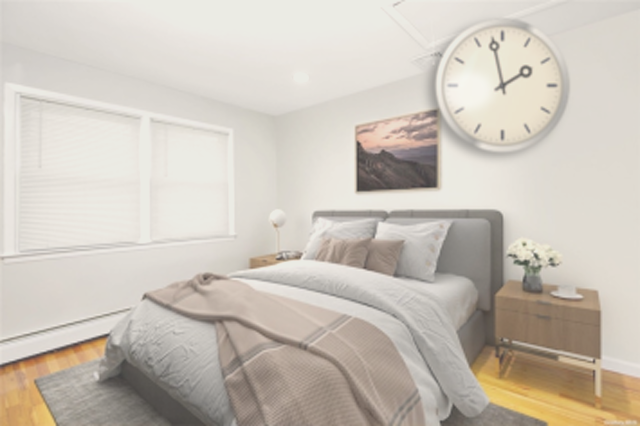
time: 1:58
